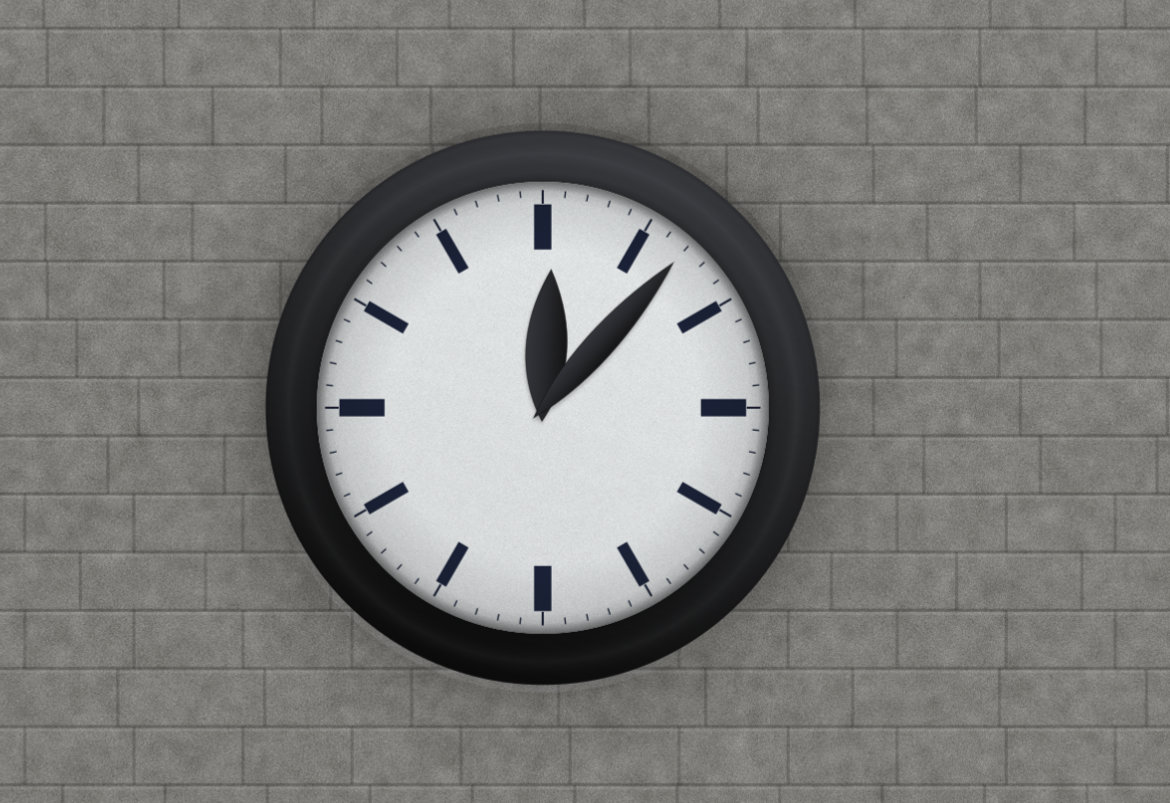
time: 12:07
